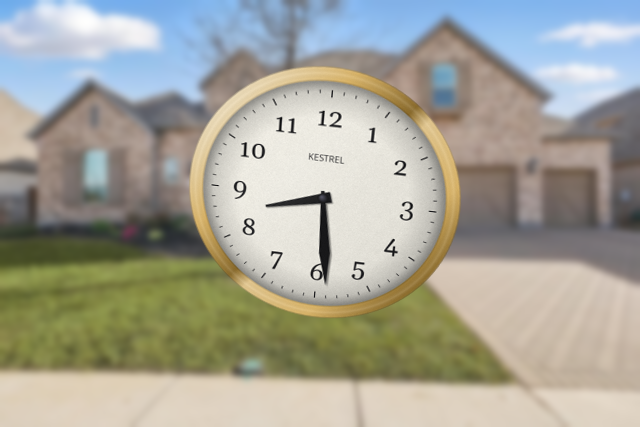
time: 8:29
